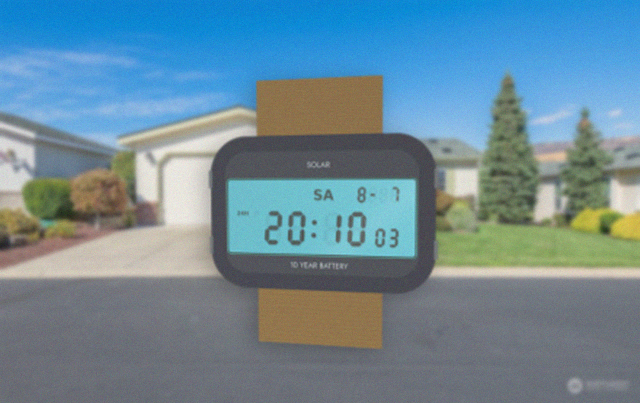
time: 20:10:03
